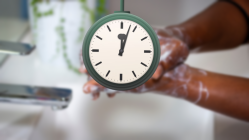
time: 12:03
